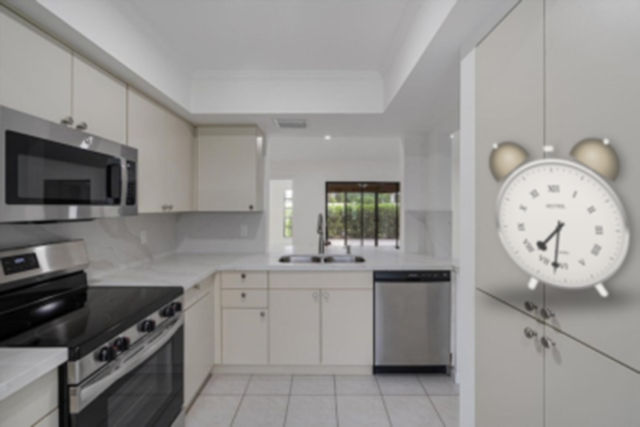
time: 7:32
